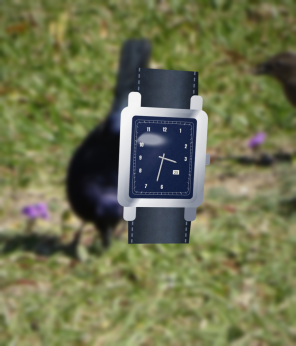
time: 3:32
